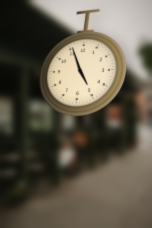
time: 4:56
